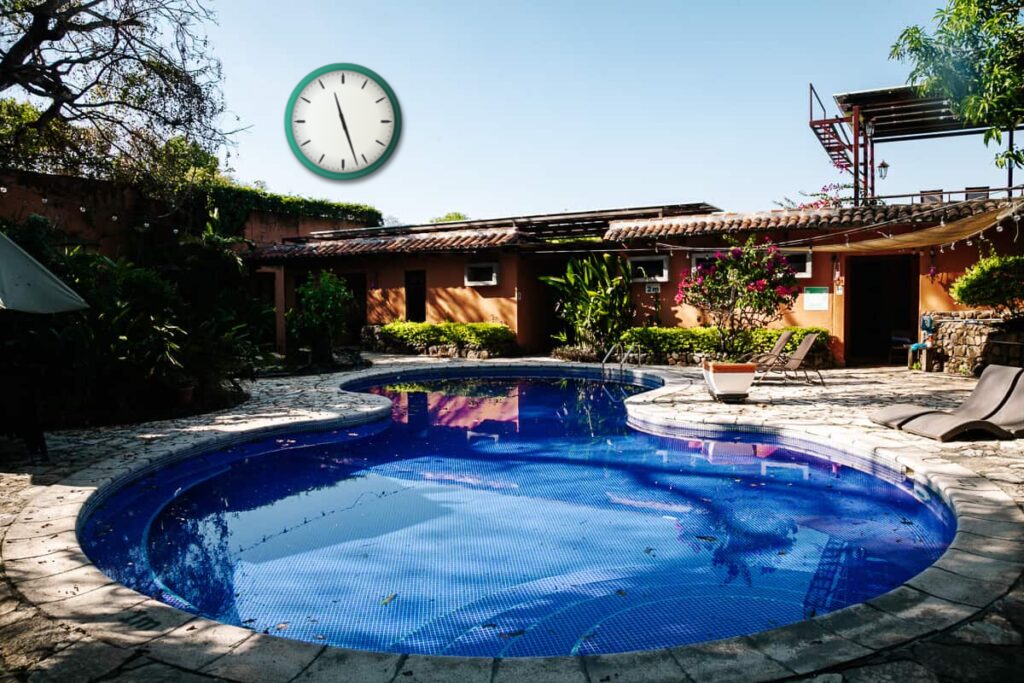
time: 11:27
